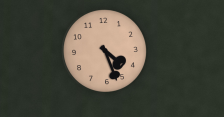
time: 4:27
